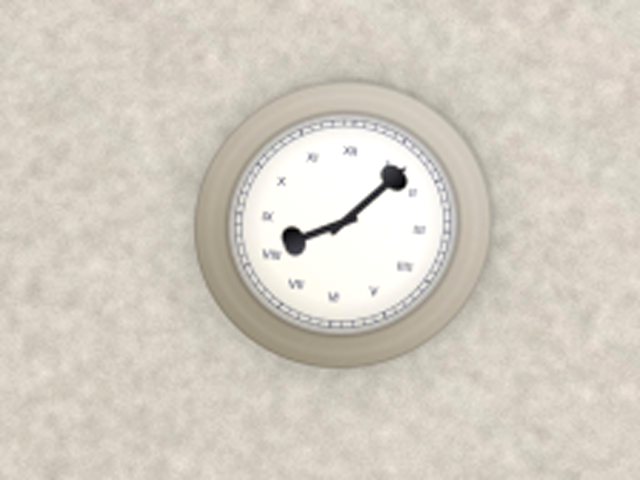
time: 8:07
